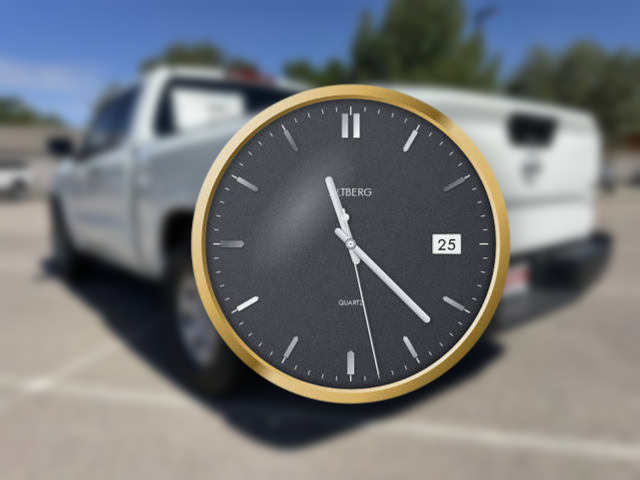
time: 11:22:28
